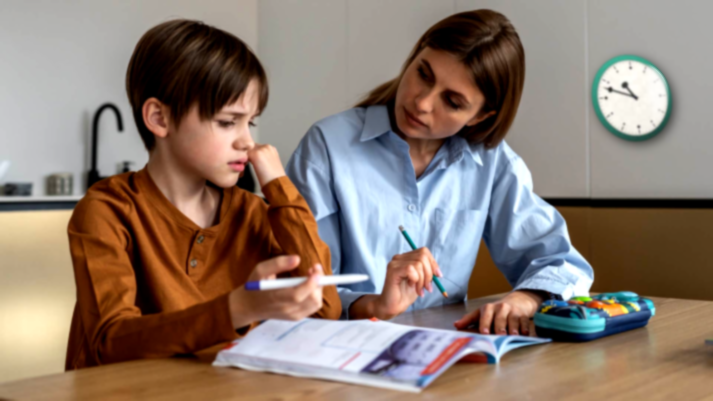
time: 10:48
